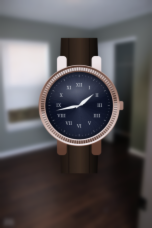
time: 1:43
